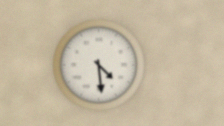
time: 4:29
